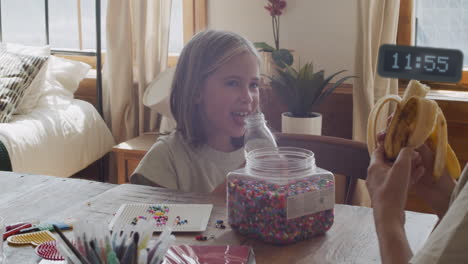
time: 11:55
